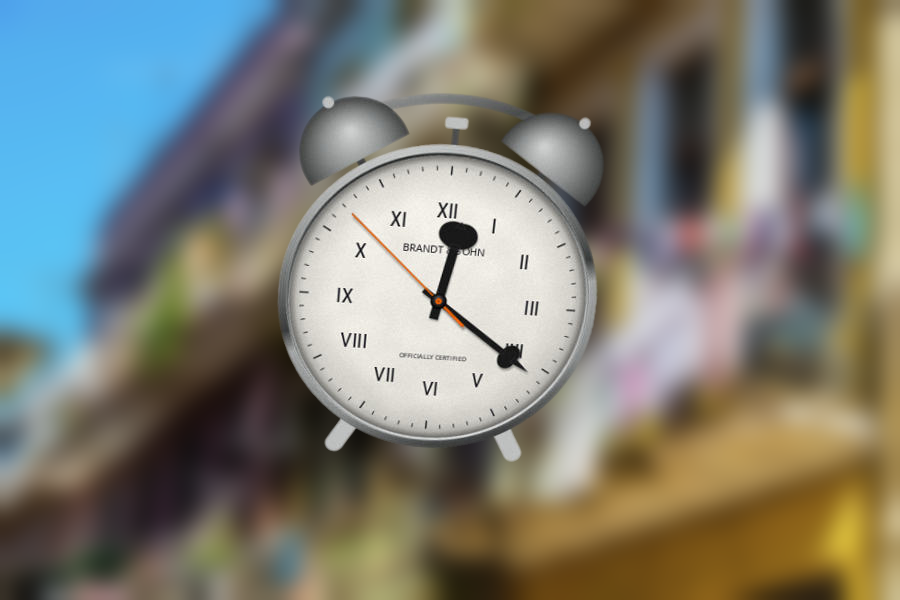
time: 12:20:52
